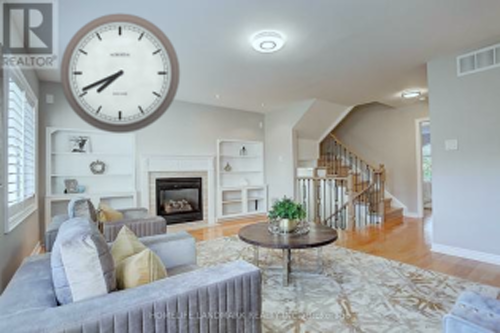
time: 7:41
